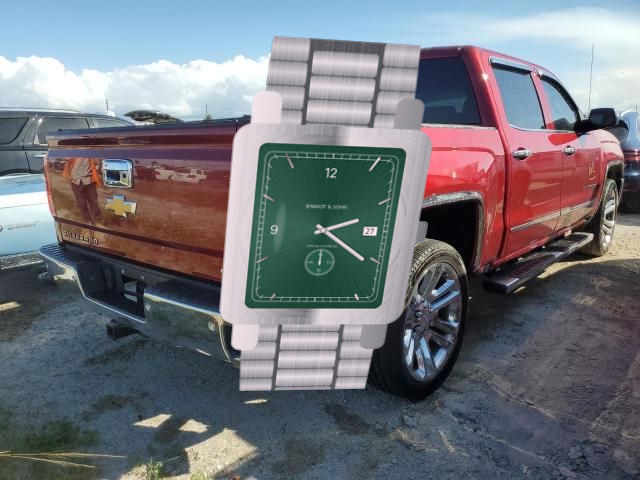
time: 2:21
